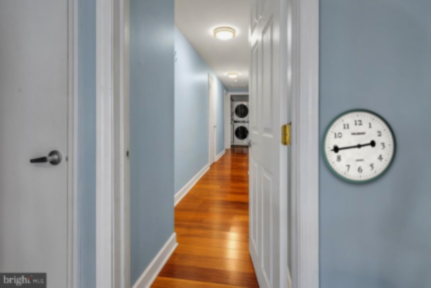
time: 2:44
